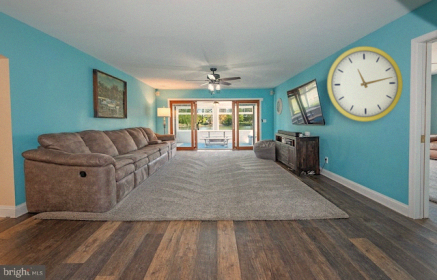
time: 11:13
